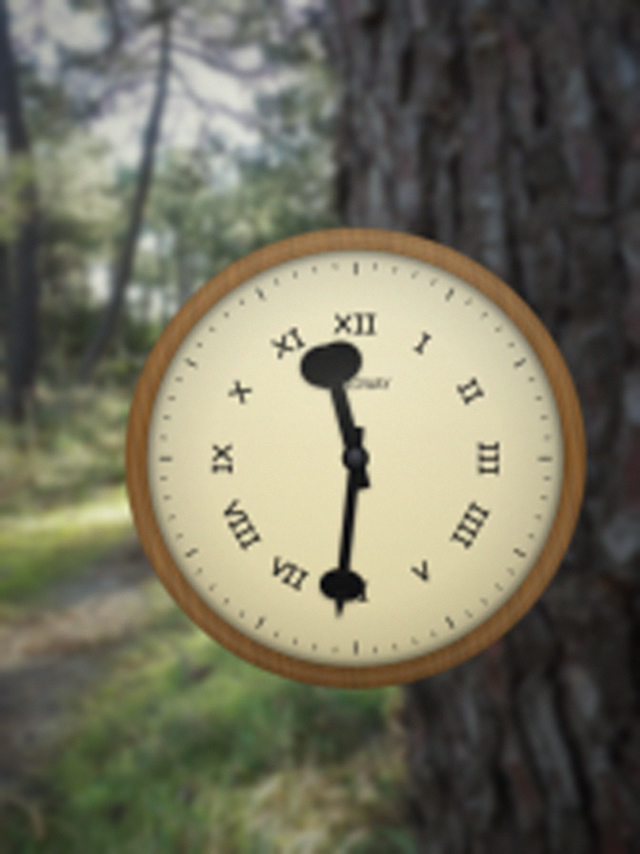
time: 11:31
